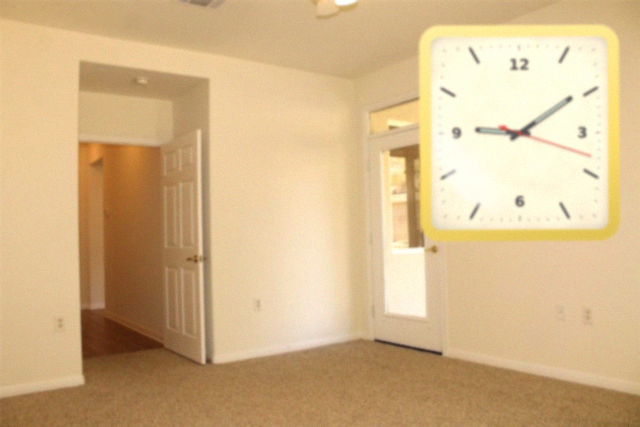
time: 9:09:18
